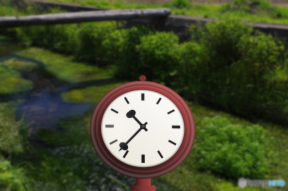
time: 10:37
